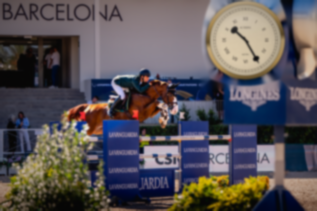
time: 10:25
